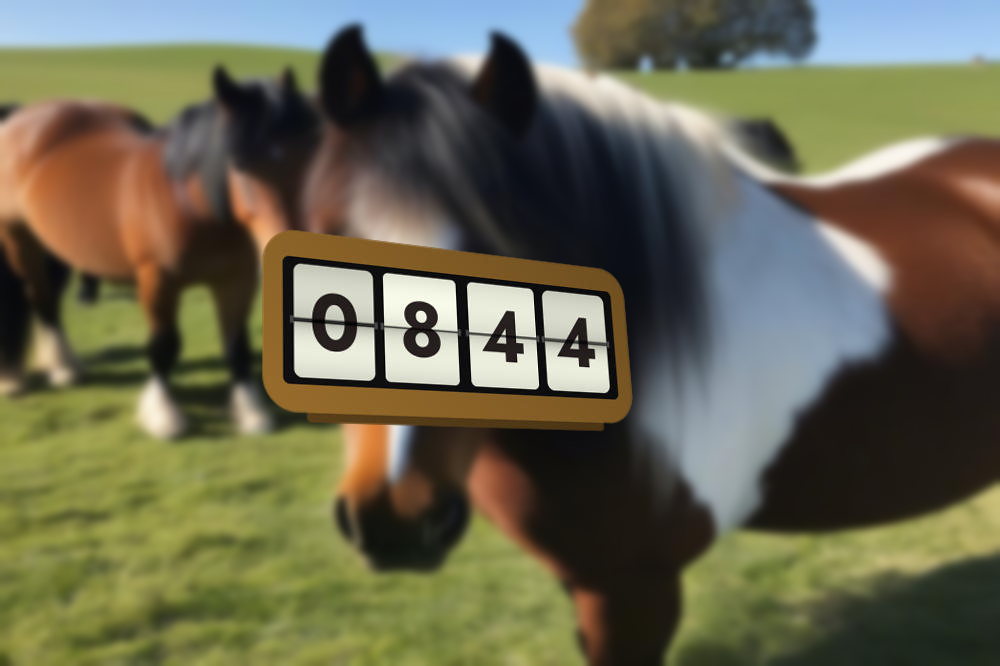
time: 8:44
